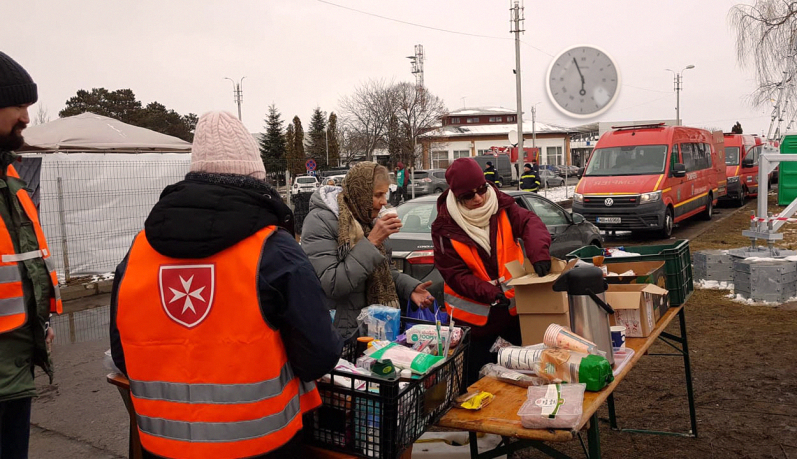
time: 5:56
